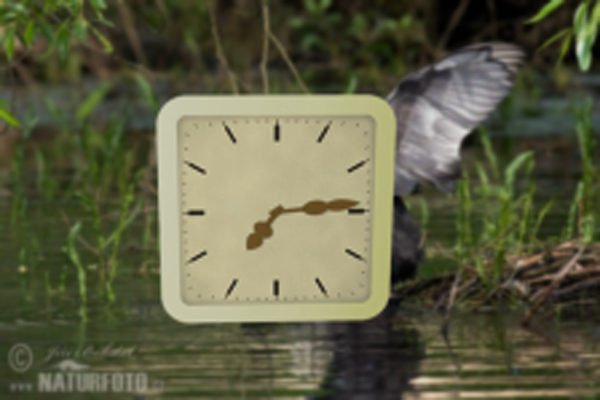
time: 7:14
